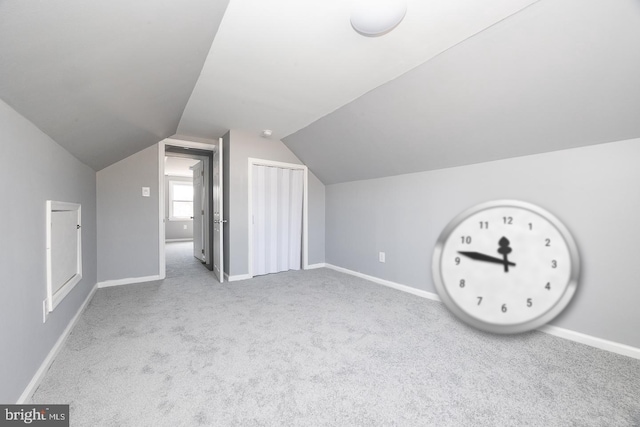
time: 11:47
